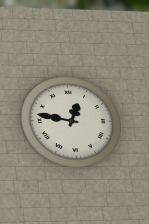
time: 12:47
